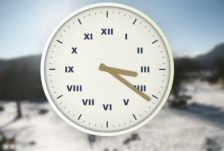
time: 3:21
